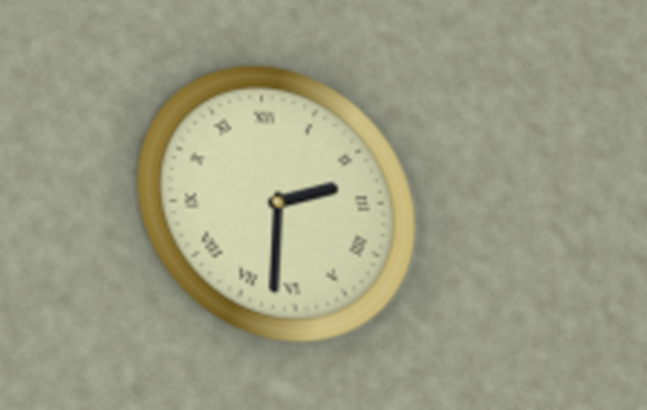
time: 2:32
